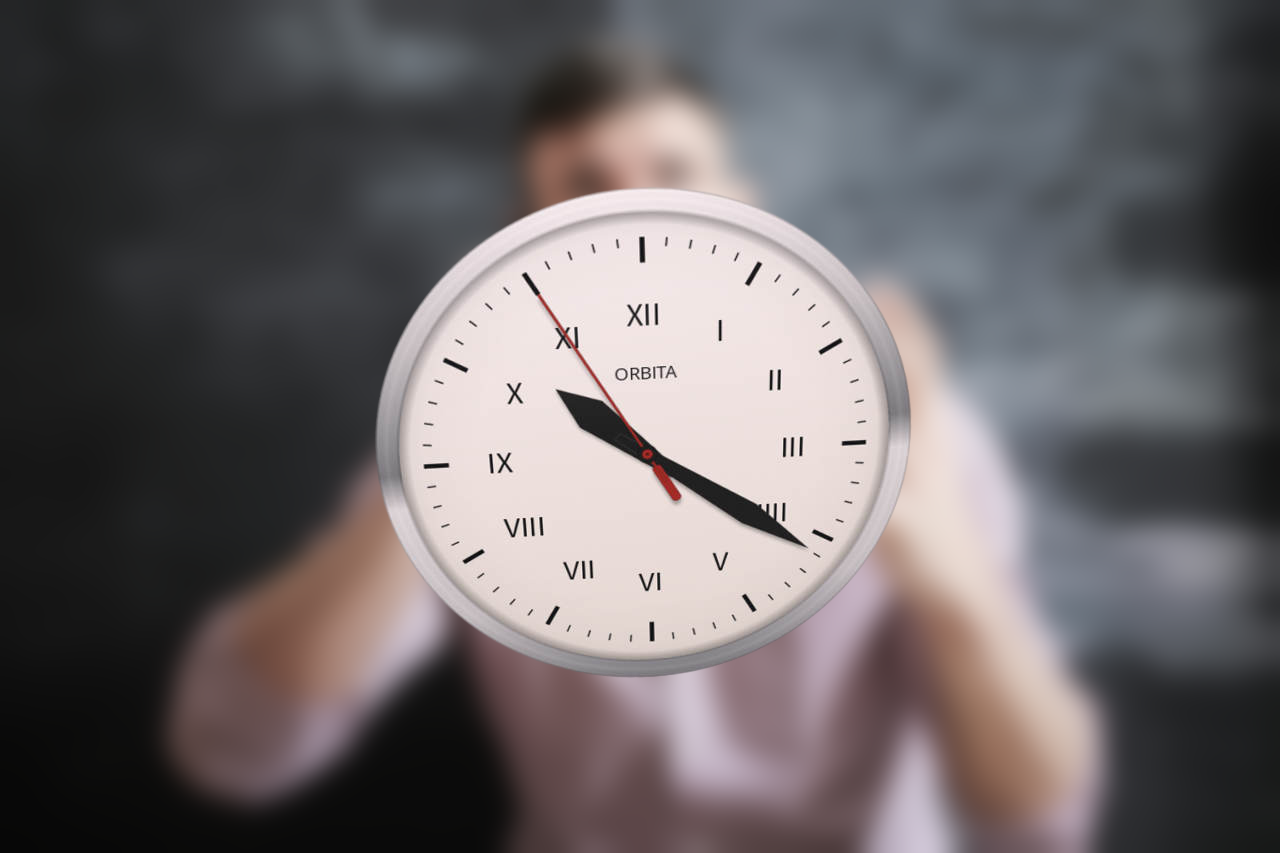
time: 10:20:55
